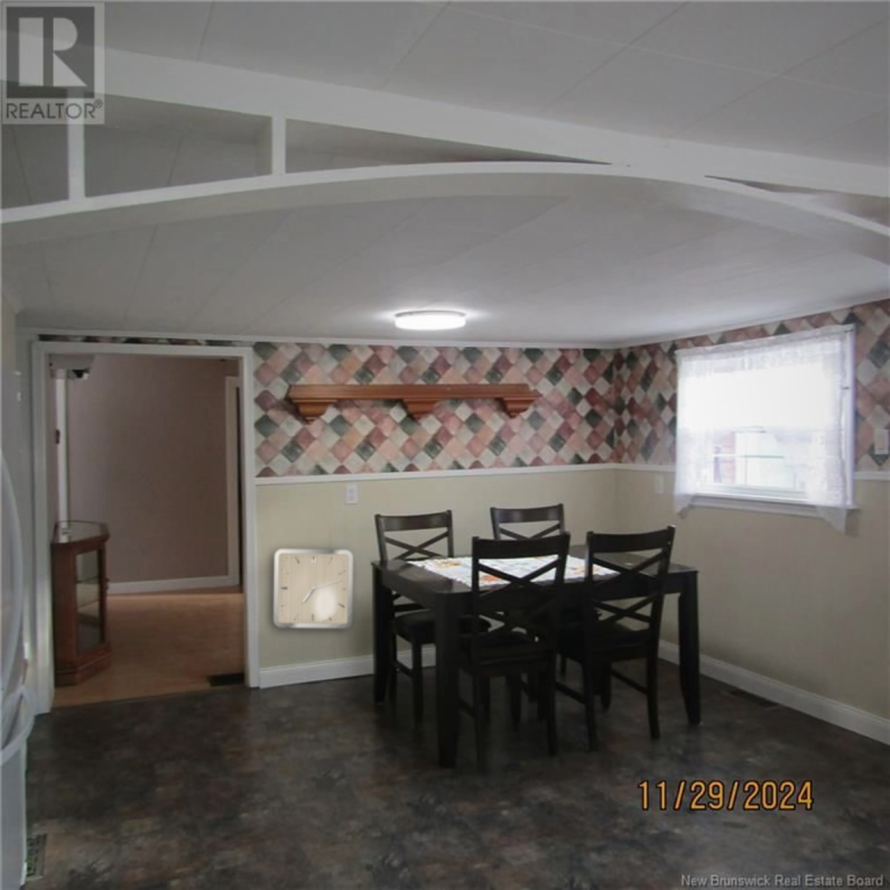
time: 7:12
